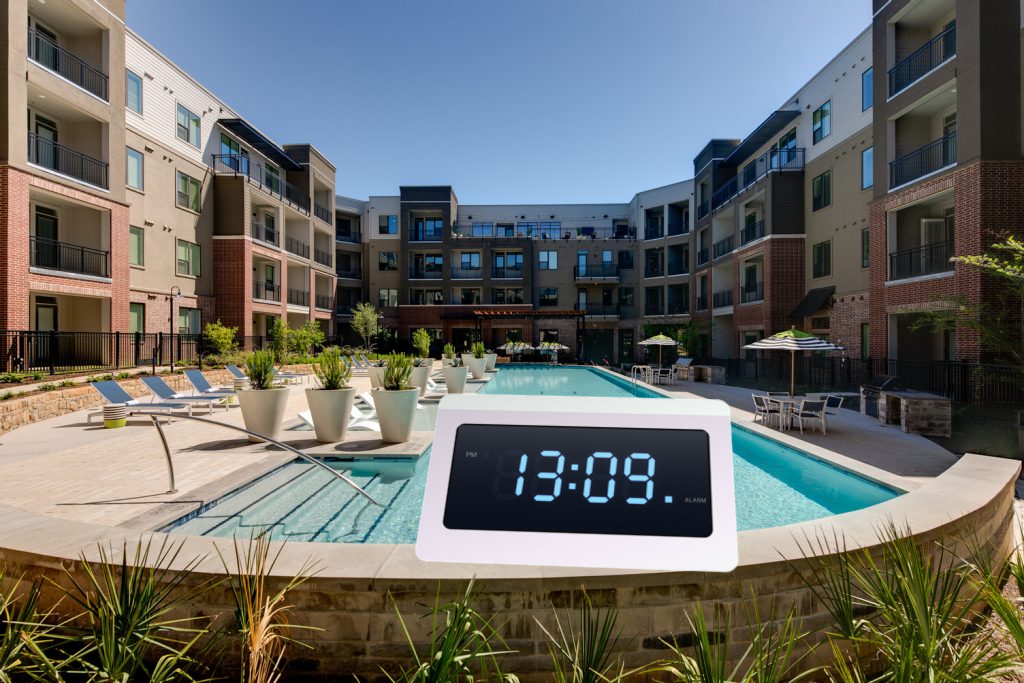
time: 13:09
